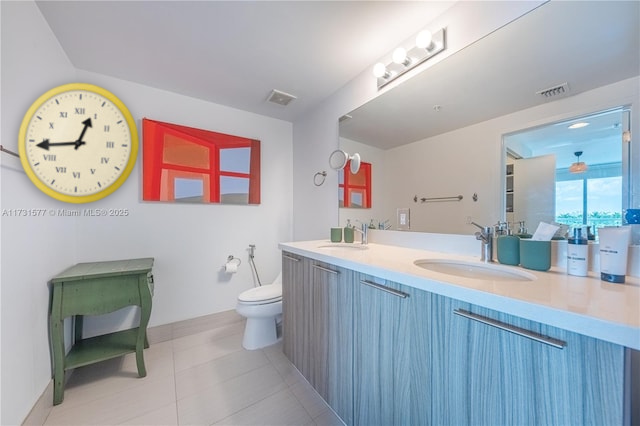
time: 12:44
